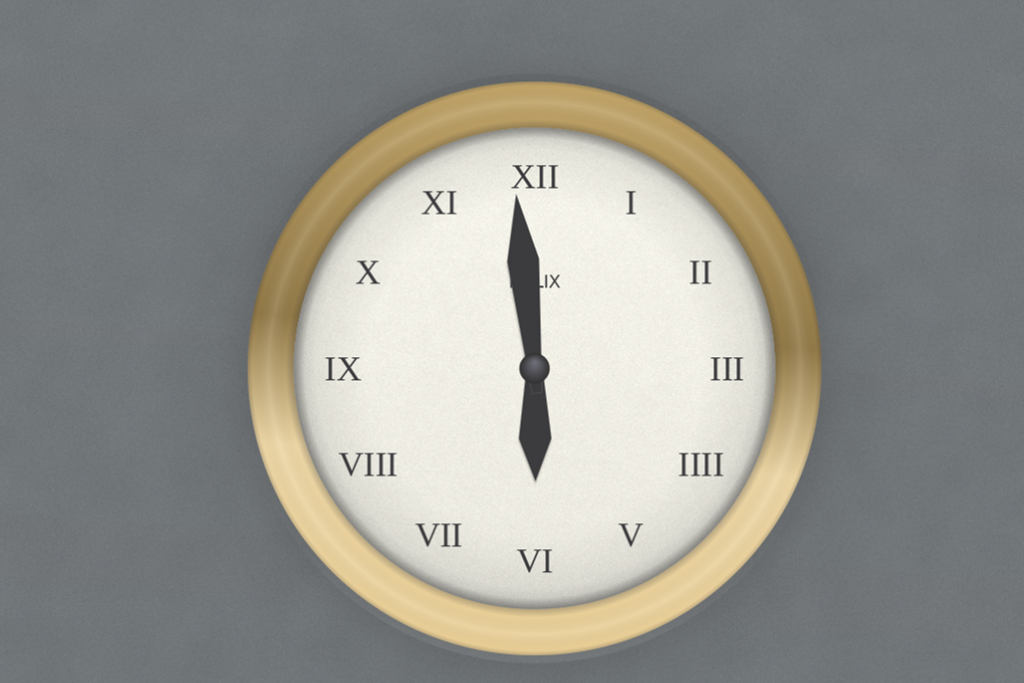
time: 5:59
